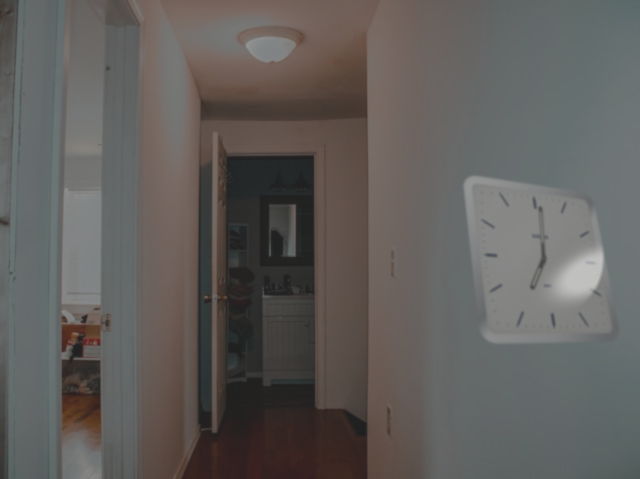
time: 7:01
